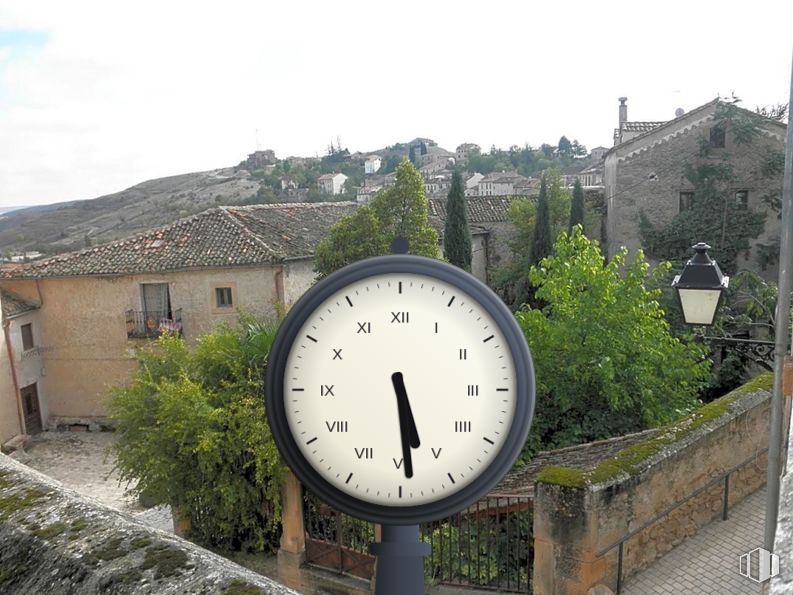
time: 5:29
